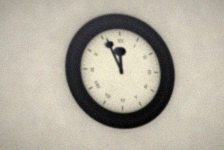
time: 11:56
